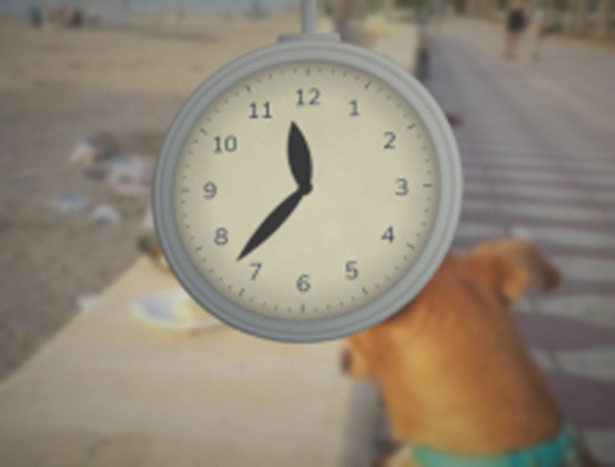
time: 11:37
